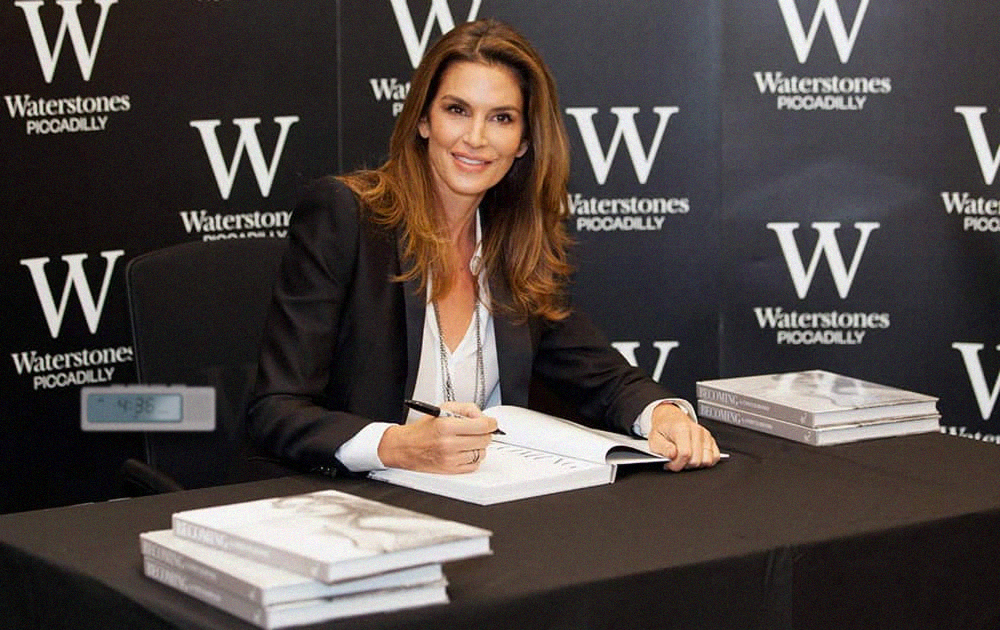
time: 4:36
